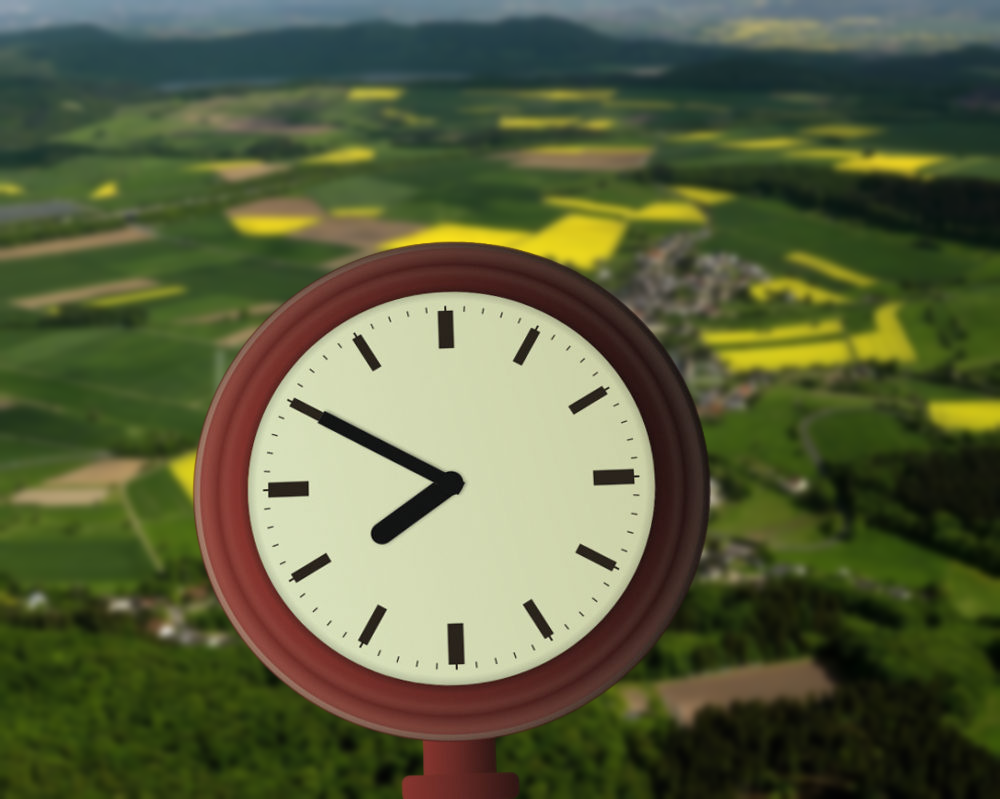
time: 7:50
